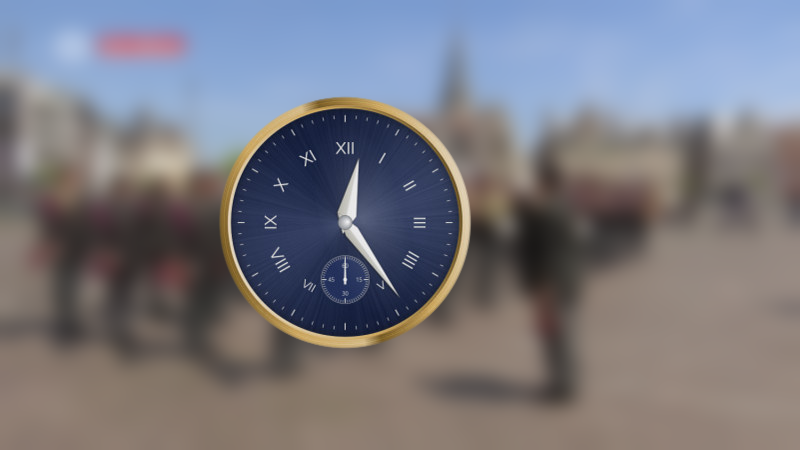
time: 12:24
